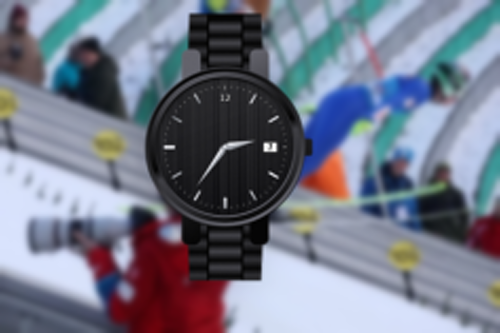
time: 2:36
